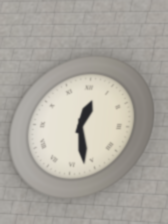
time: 12:27
